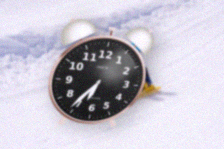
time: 6:36
